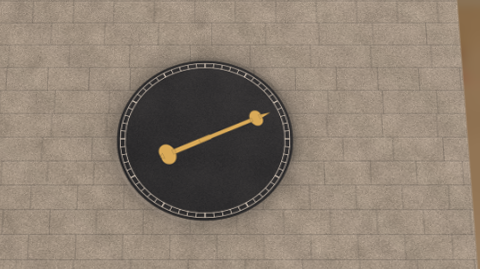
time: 8:11
